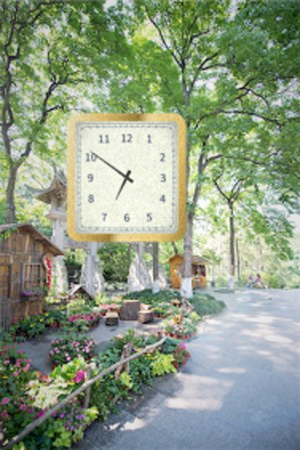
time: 6:51
